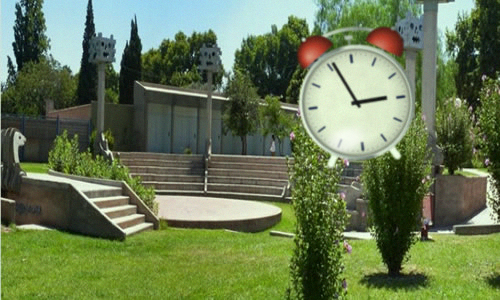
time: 2:56
